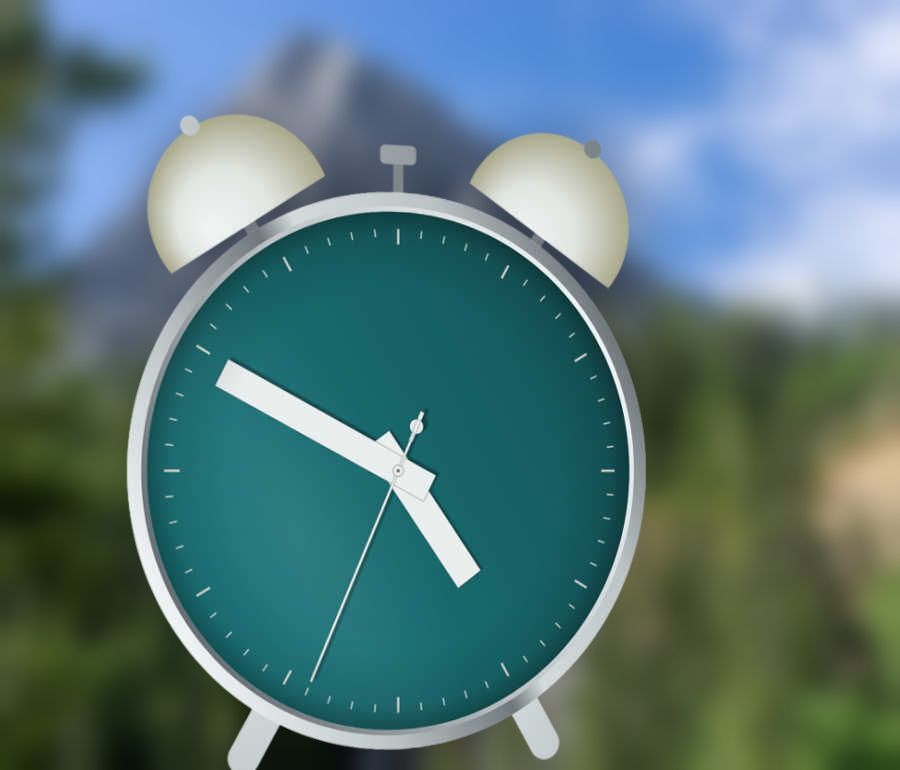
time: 4:49:34
